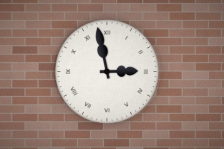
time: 2:58
